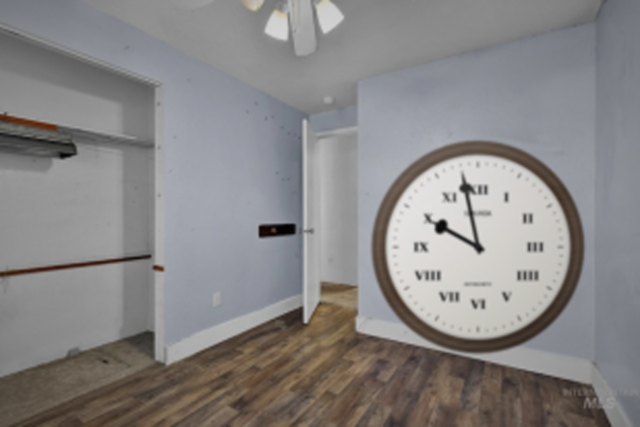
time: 9:58
